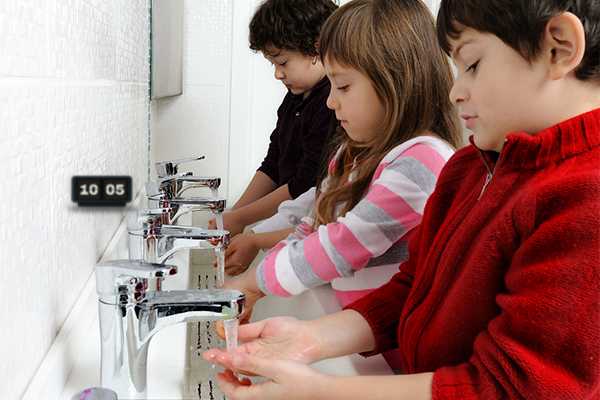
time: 10:05
